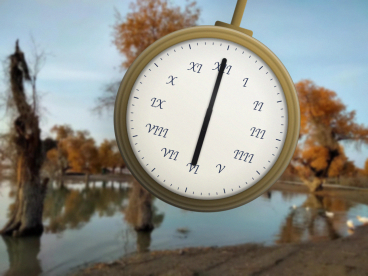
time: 6:00
